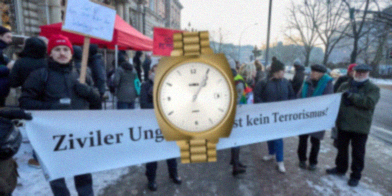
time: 1:05
